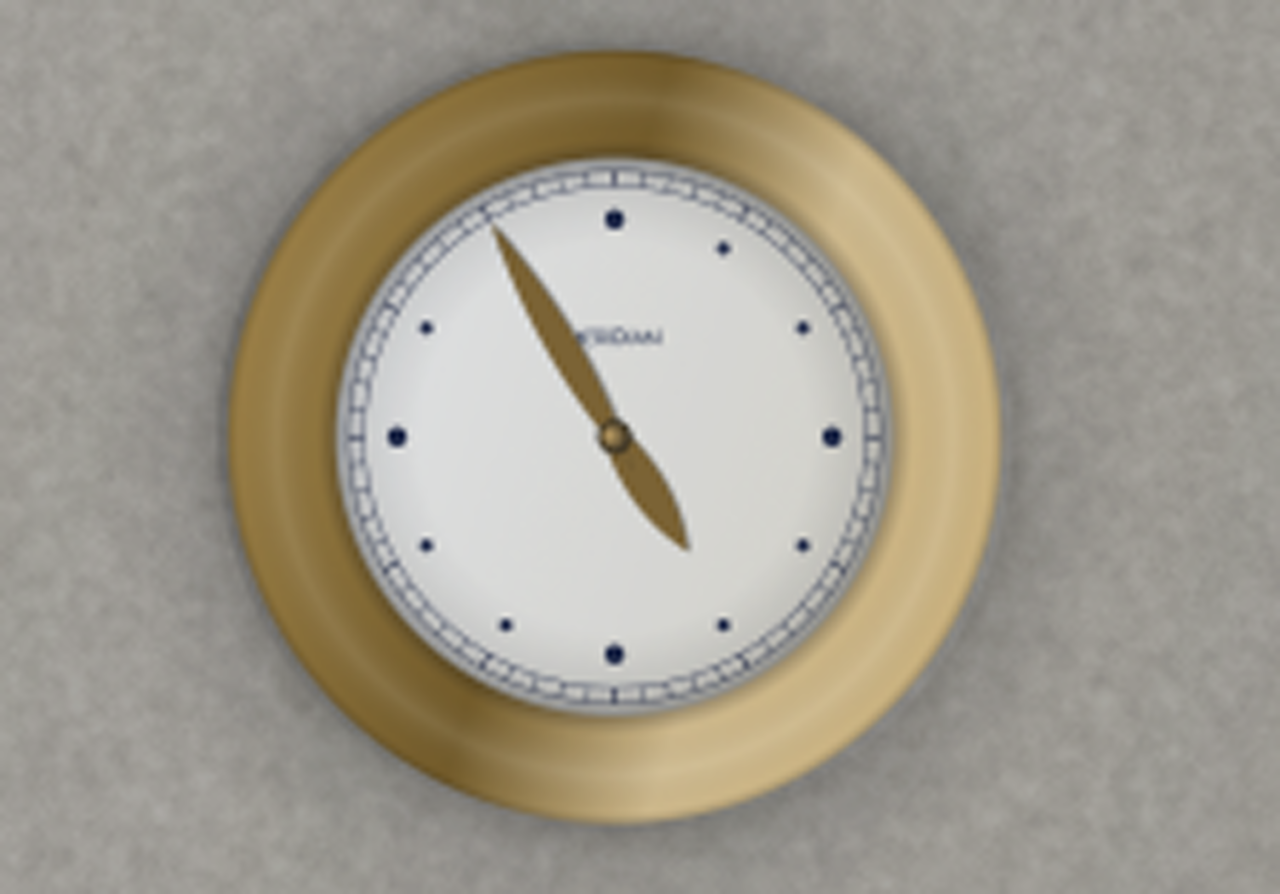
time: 4:55
